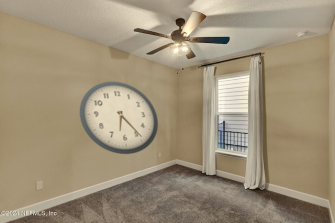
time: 6:24
